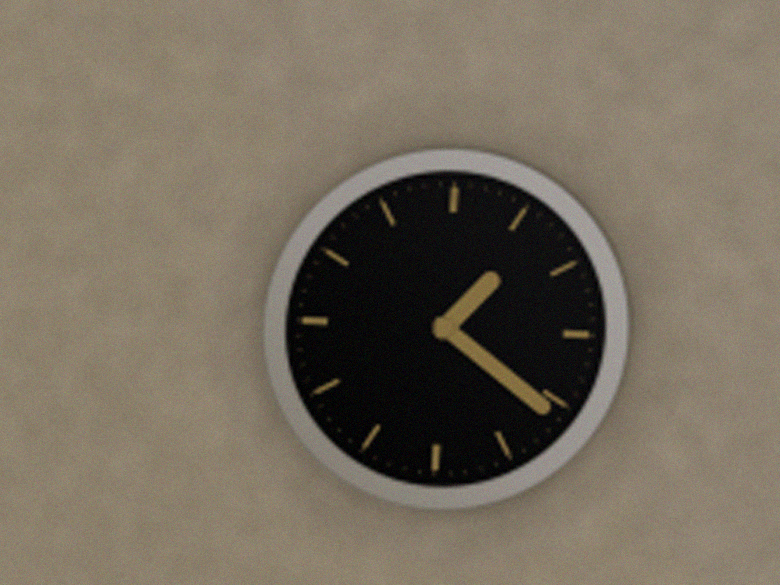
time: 1:21
